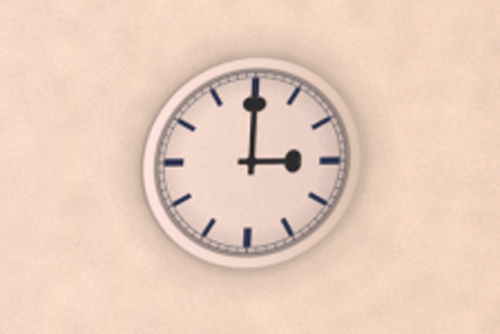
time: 3:00
